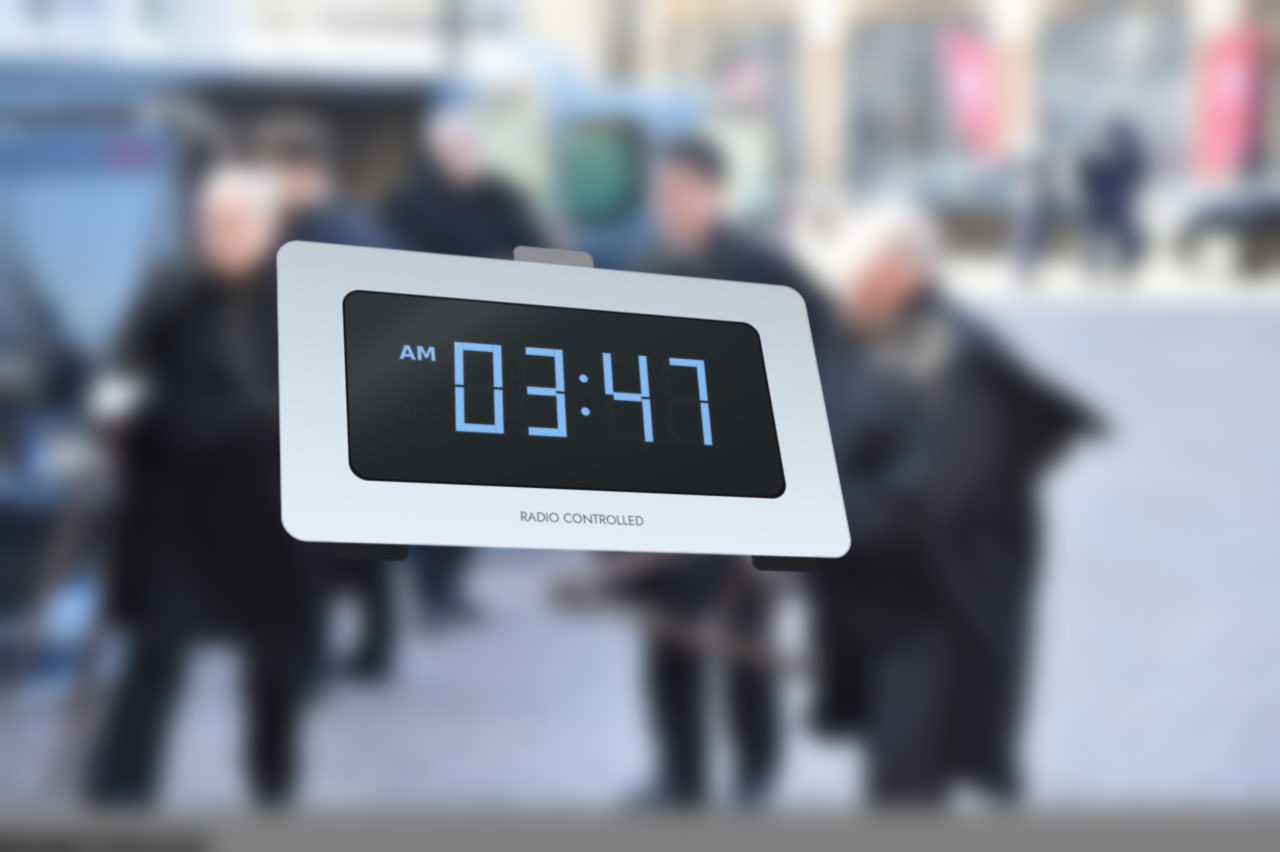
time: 3:47
